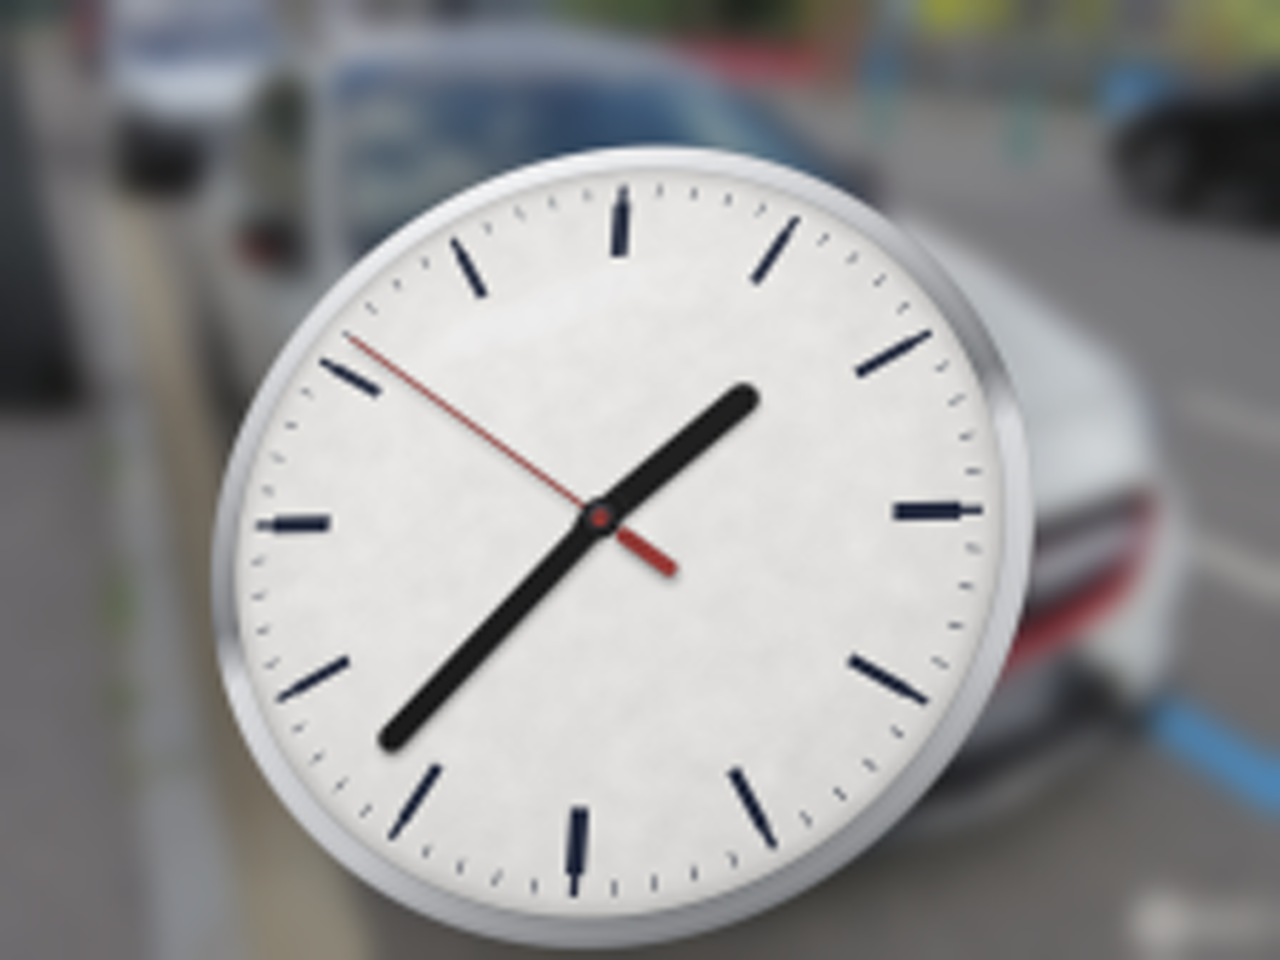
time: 1:36:51
